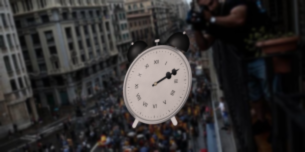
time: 2:11
